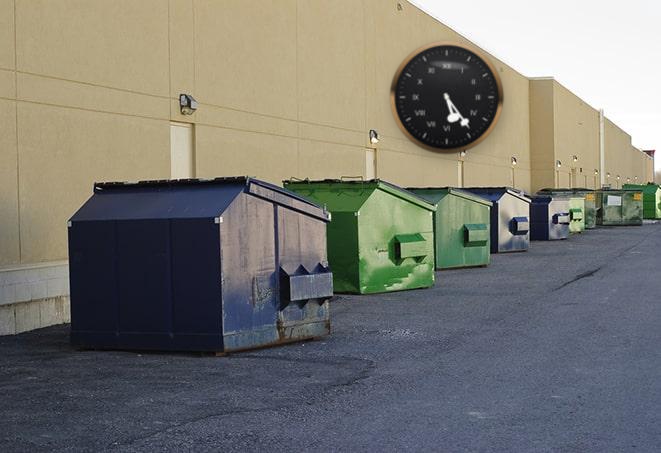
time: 5:24
